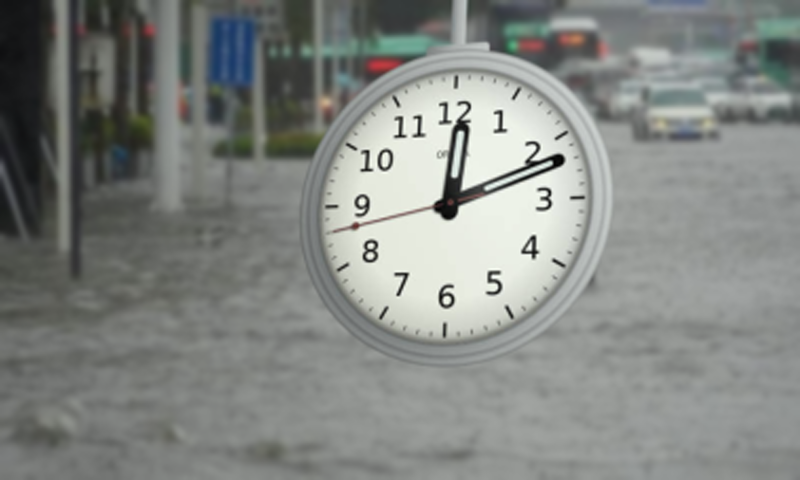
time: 12:11:43
